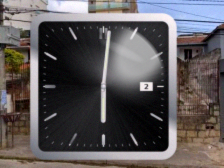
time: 6:01
